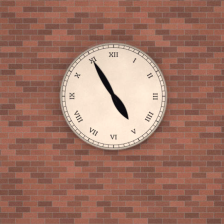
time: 4:55
